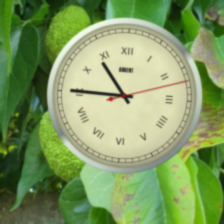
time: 10:45:12
